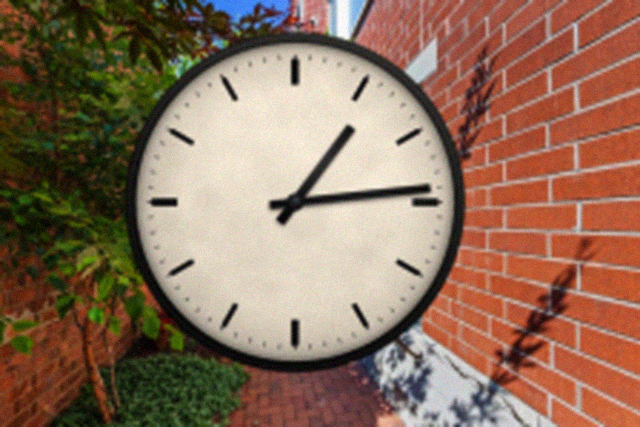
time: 1:14
